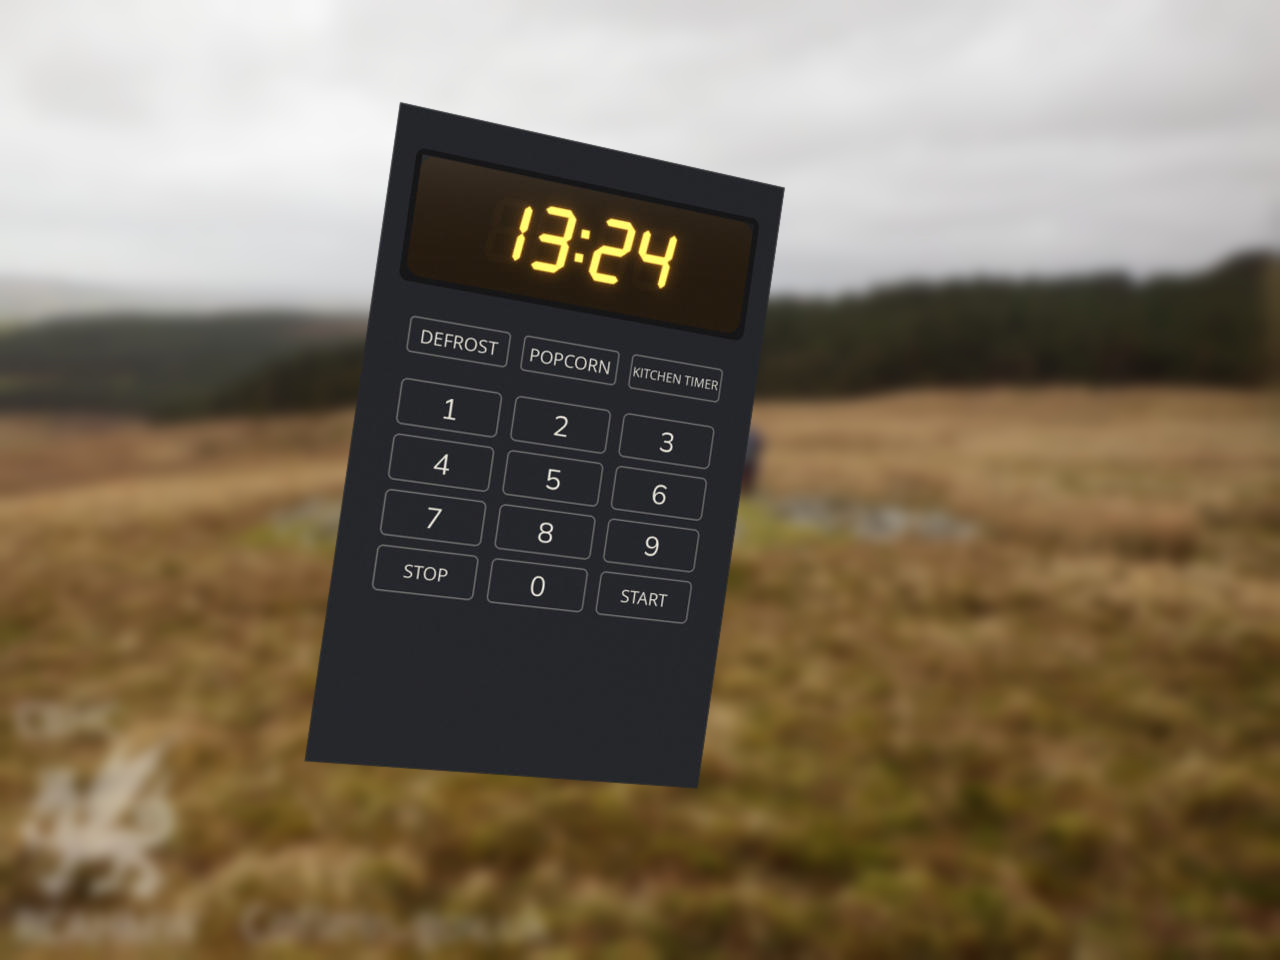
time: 13:24
